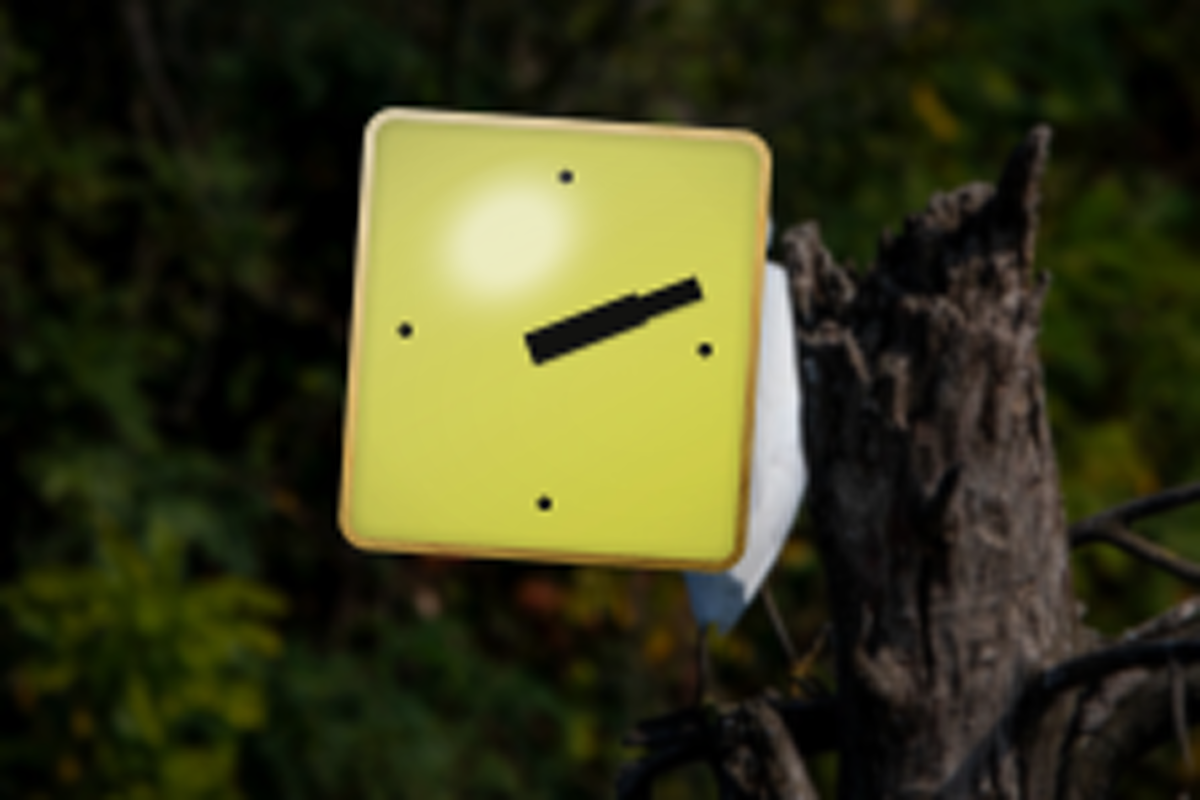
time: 2:11
